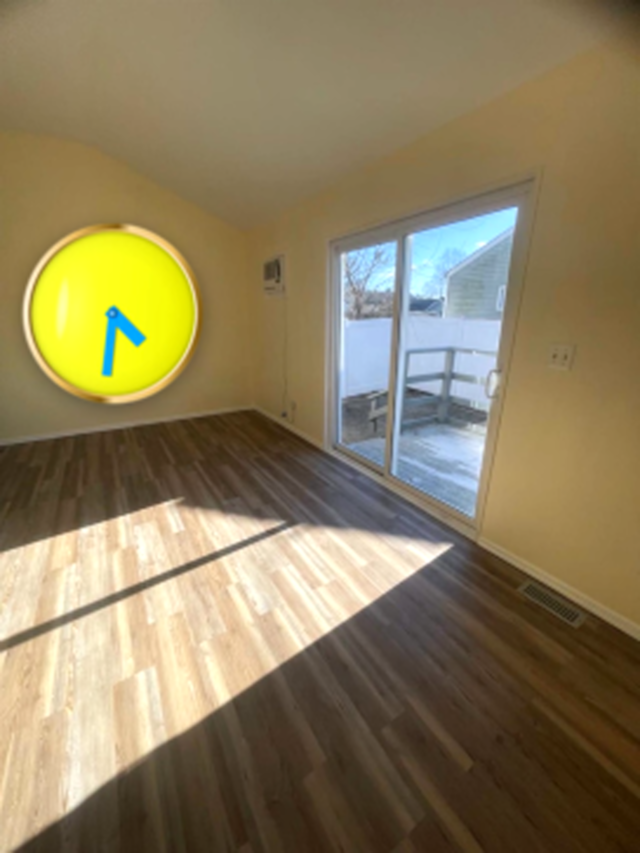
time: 4:31
